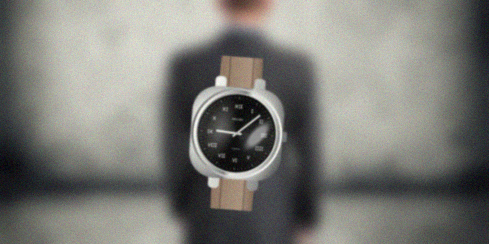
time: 9:08
